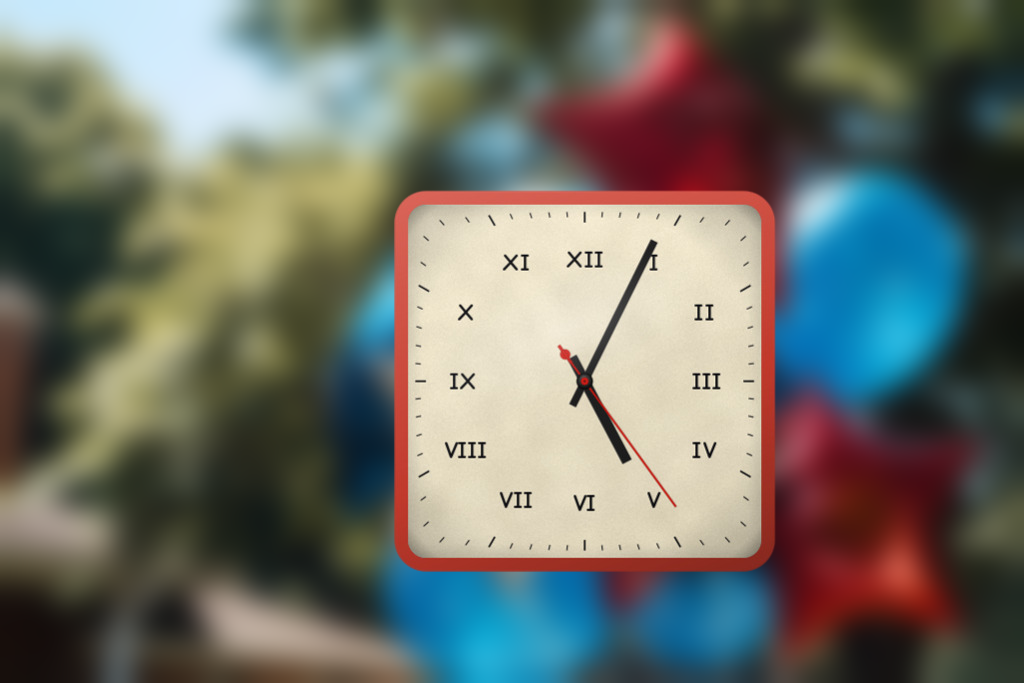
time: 5:04:24
